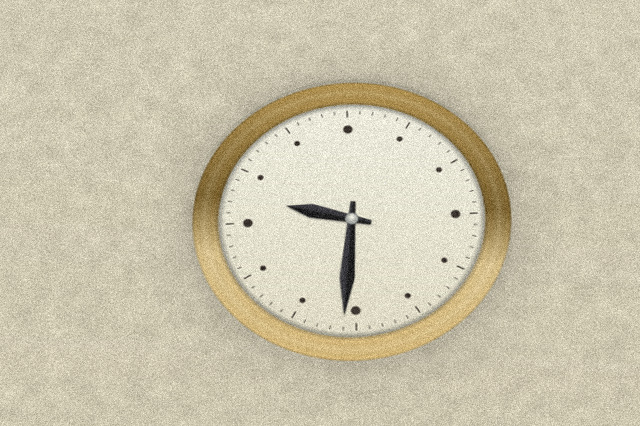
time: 9:31
